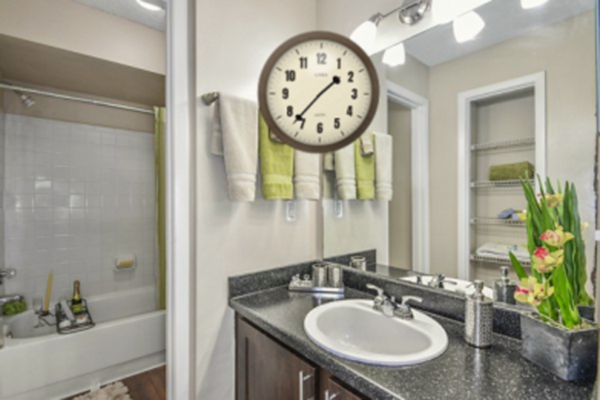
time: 1:37
